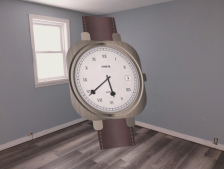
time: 5:39
